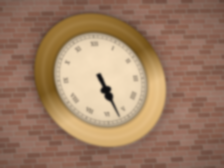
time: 5:27
